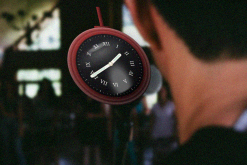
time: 1:40
